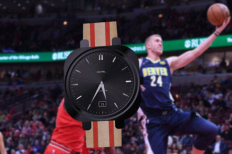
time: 5:35
